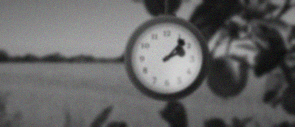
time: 2:07
